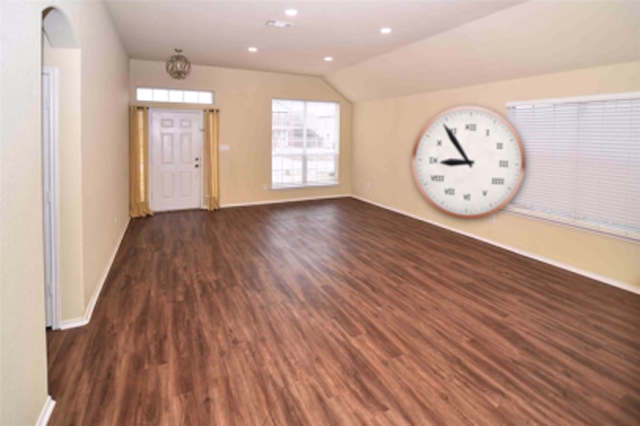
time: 8:54
